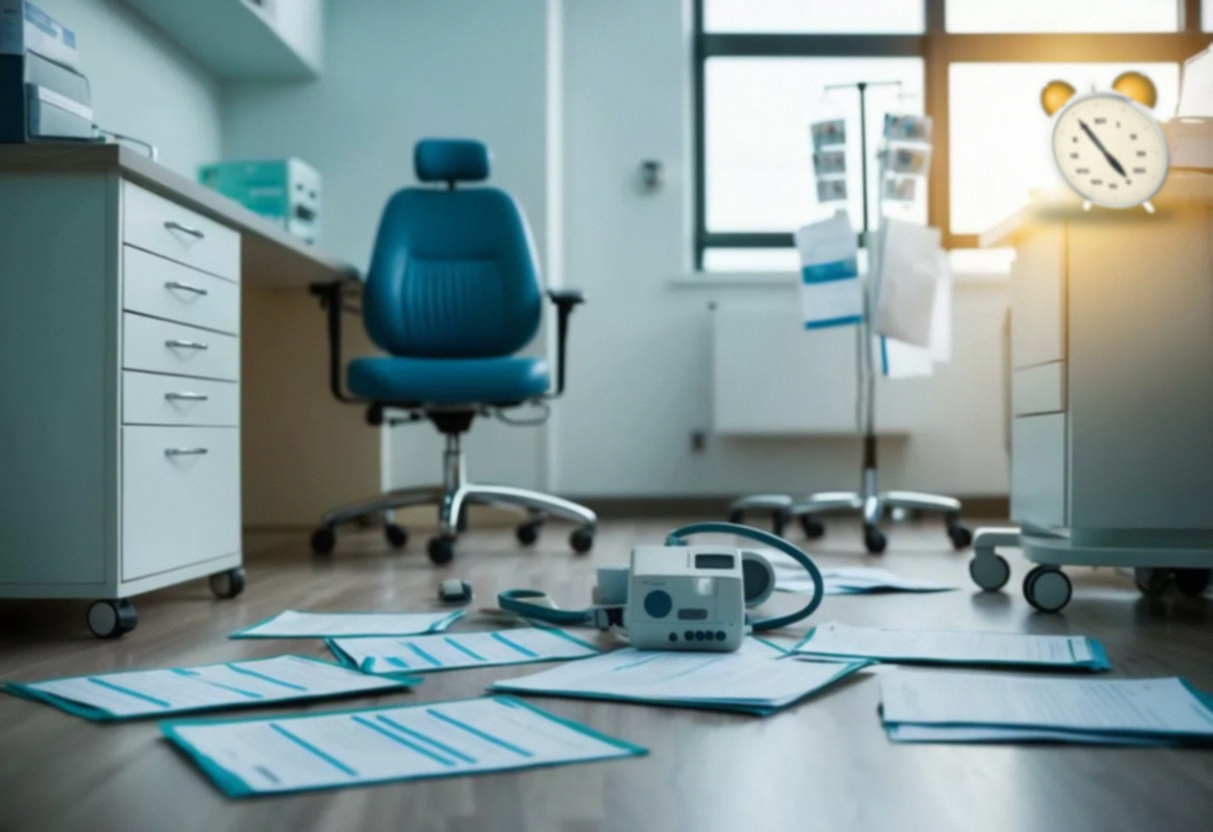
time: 4:55
